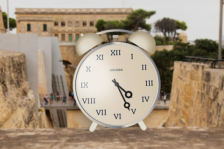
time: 4:26
